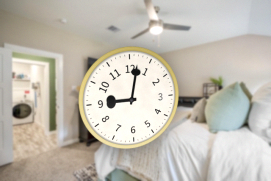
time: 9:02
